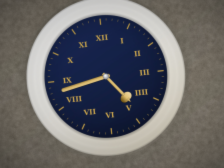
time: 4:43
